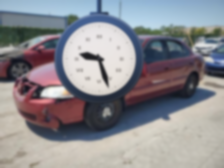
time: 9:27
